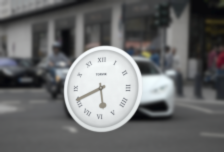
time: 5:41
